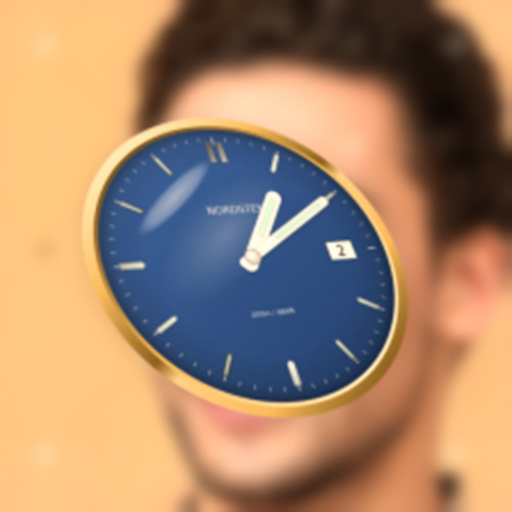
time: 1:10
